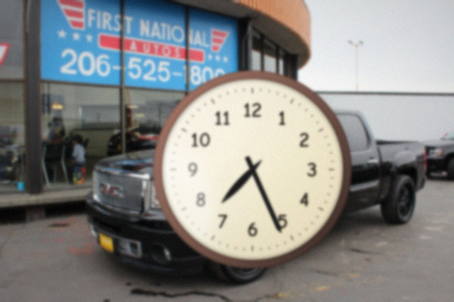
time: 7:26
